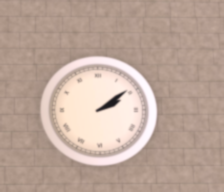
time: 2:09
